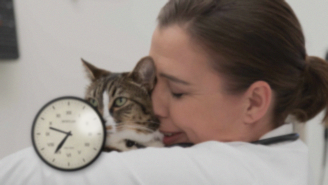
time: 9:36
